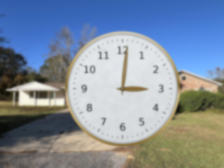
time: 3:01
